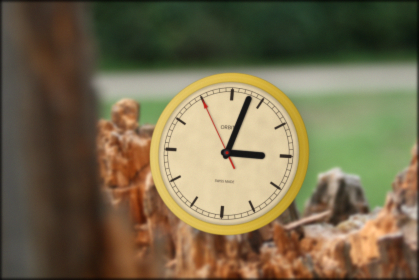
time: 3:02:55
